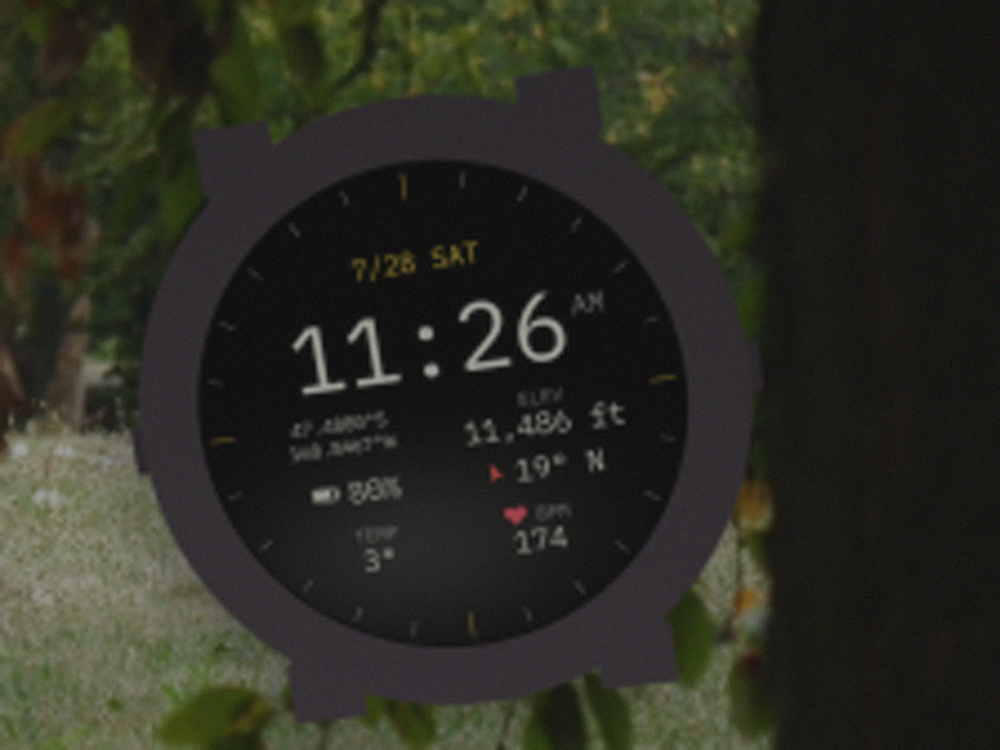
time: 11:26
